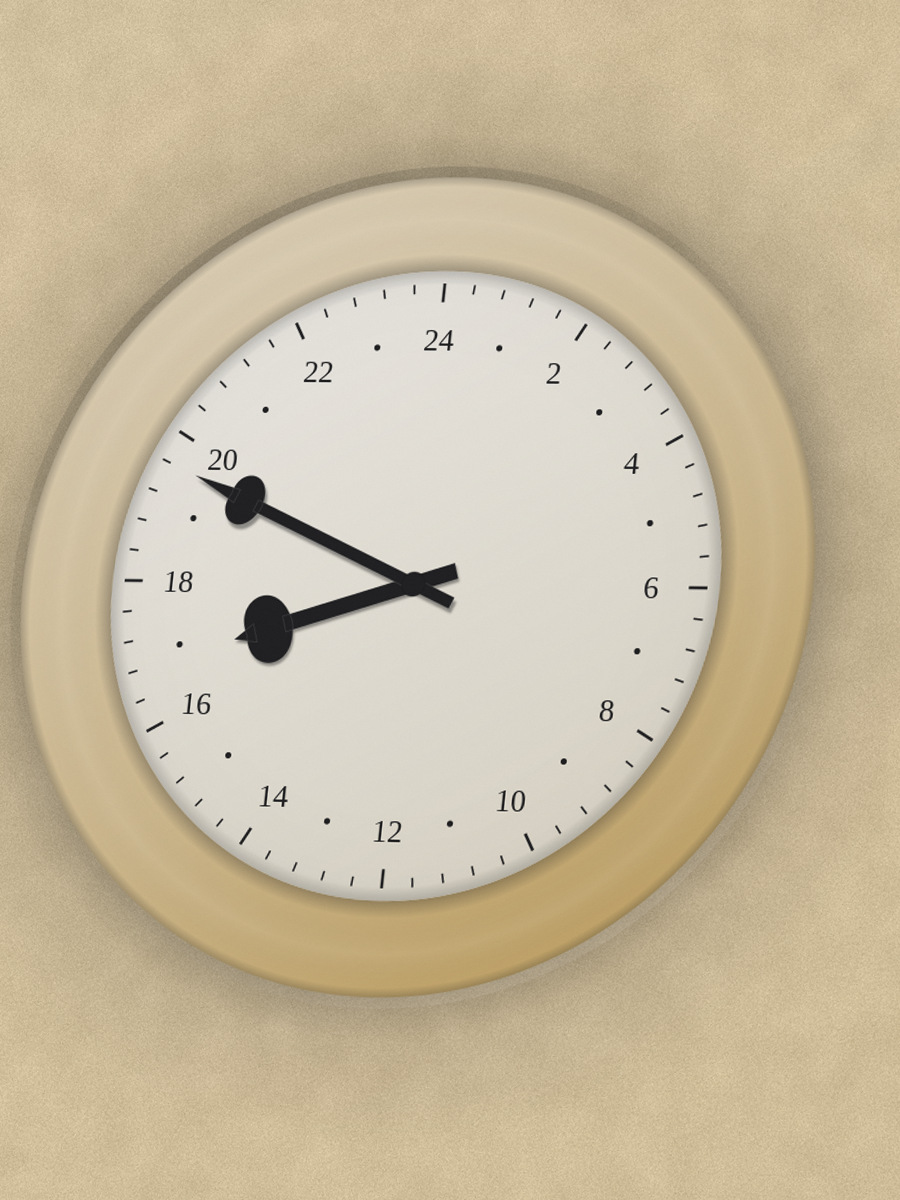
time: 16:49
